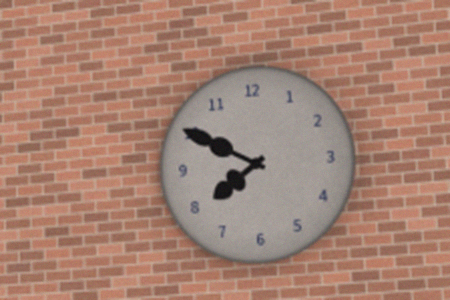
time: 7:50
